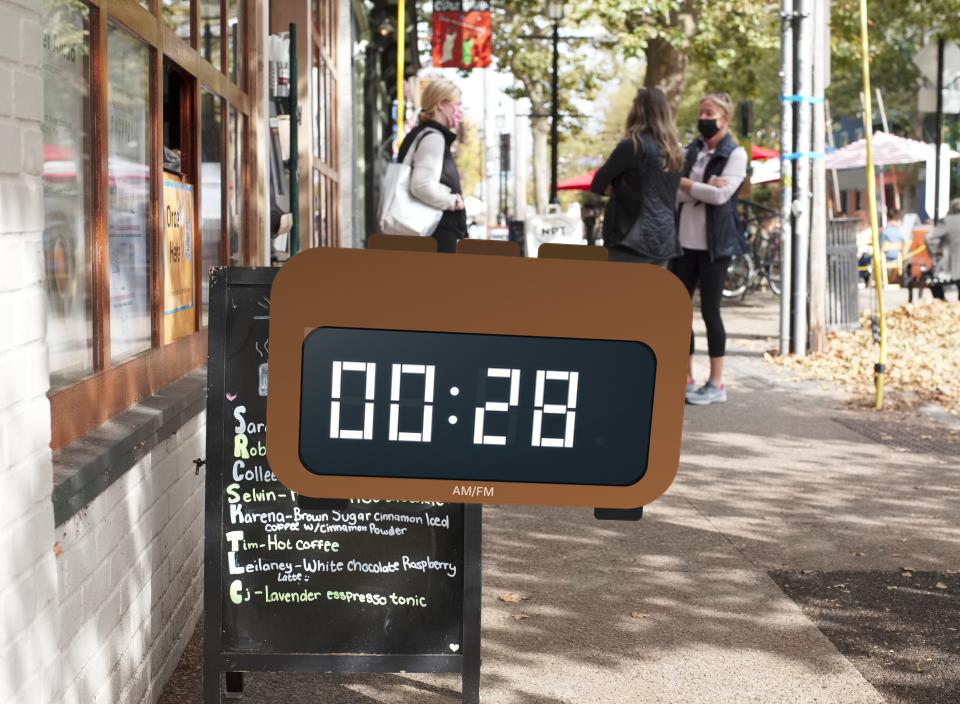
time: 0:28
